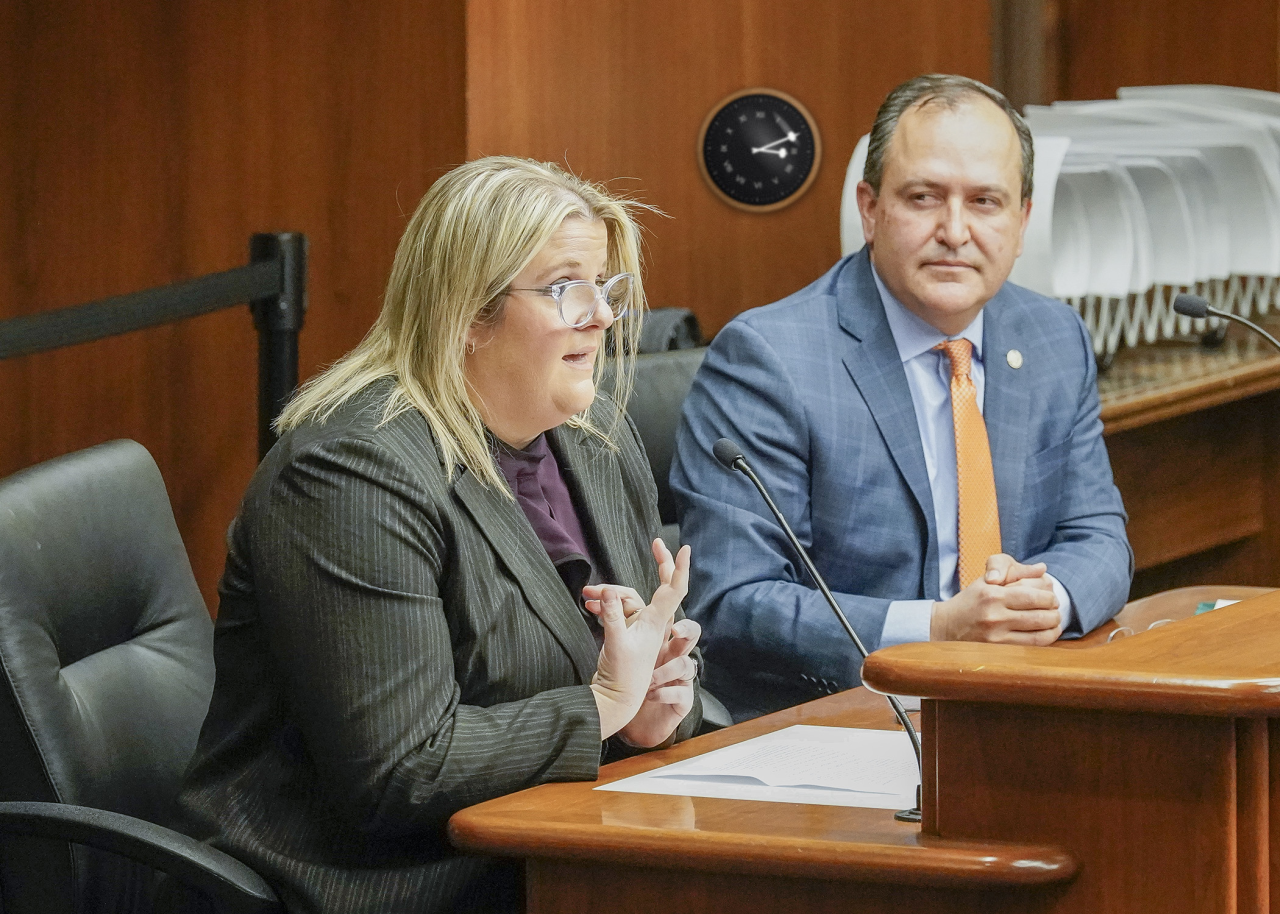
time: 3:11
